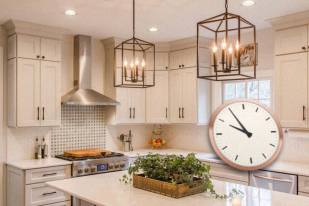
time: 9:55
